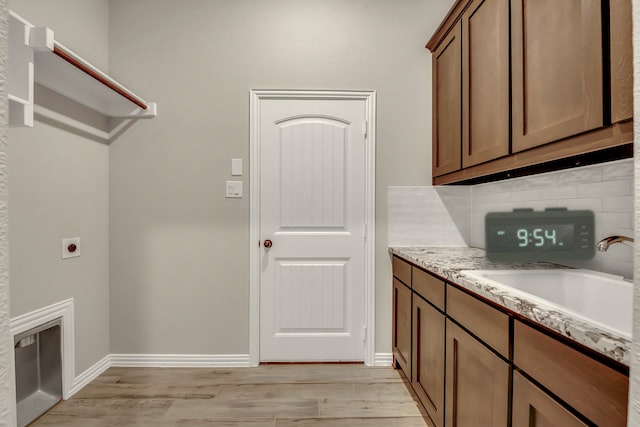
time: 9:54
